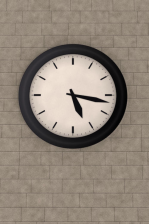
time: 5:17
